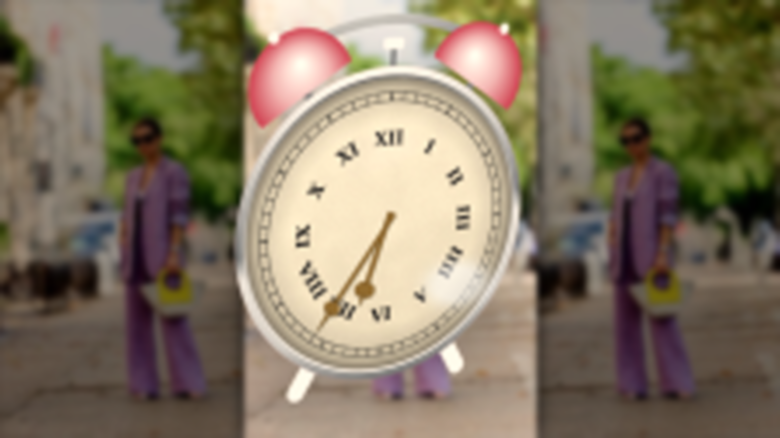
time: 6:36
